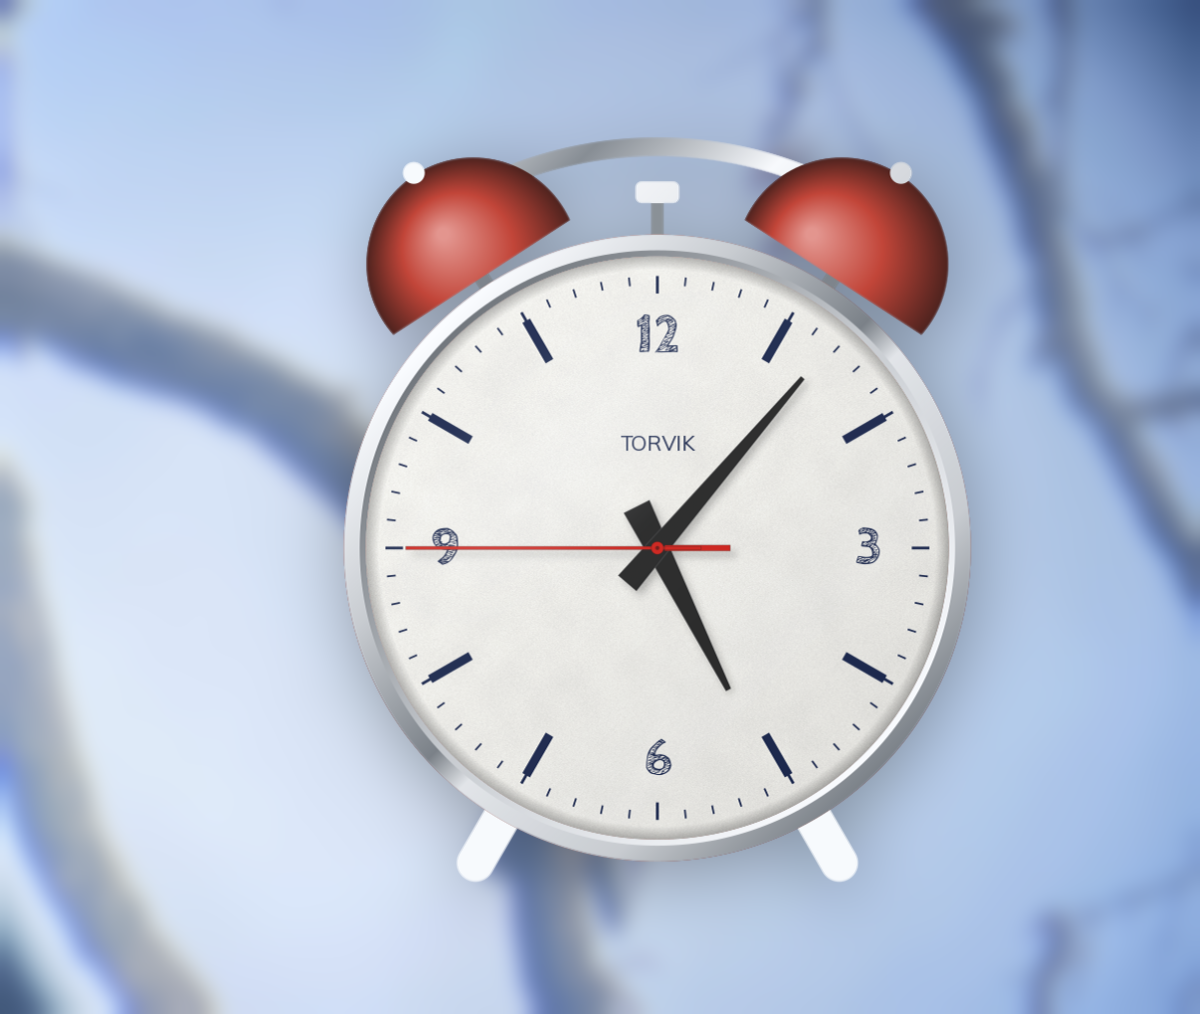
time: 5:06:45
